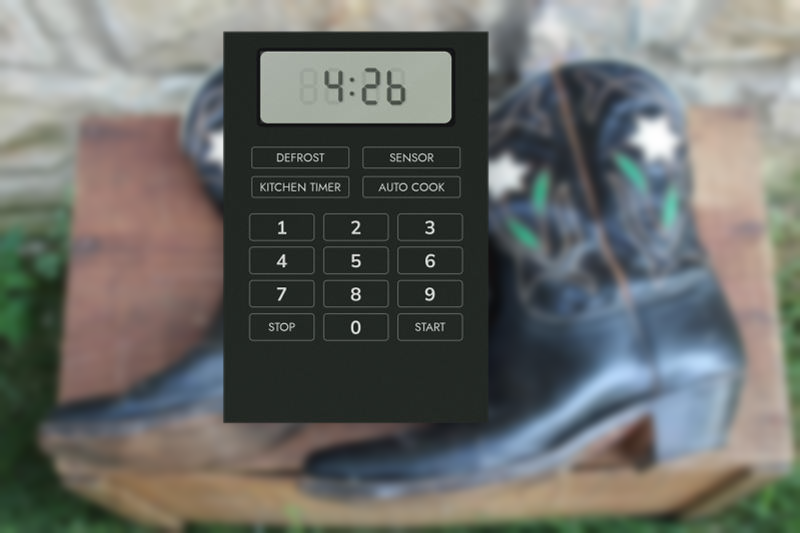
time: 4:26
